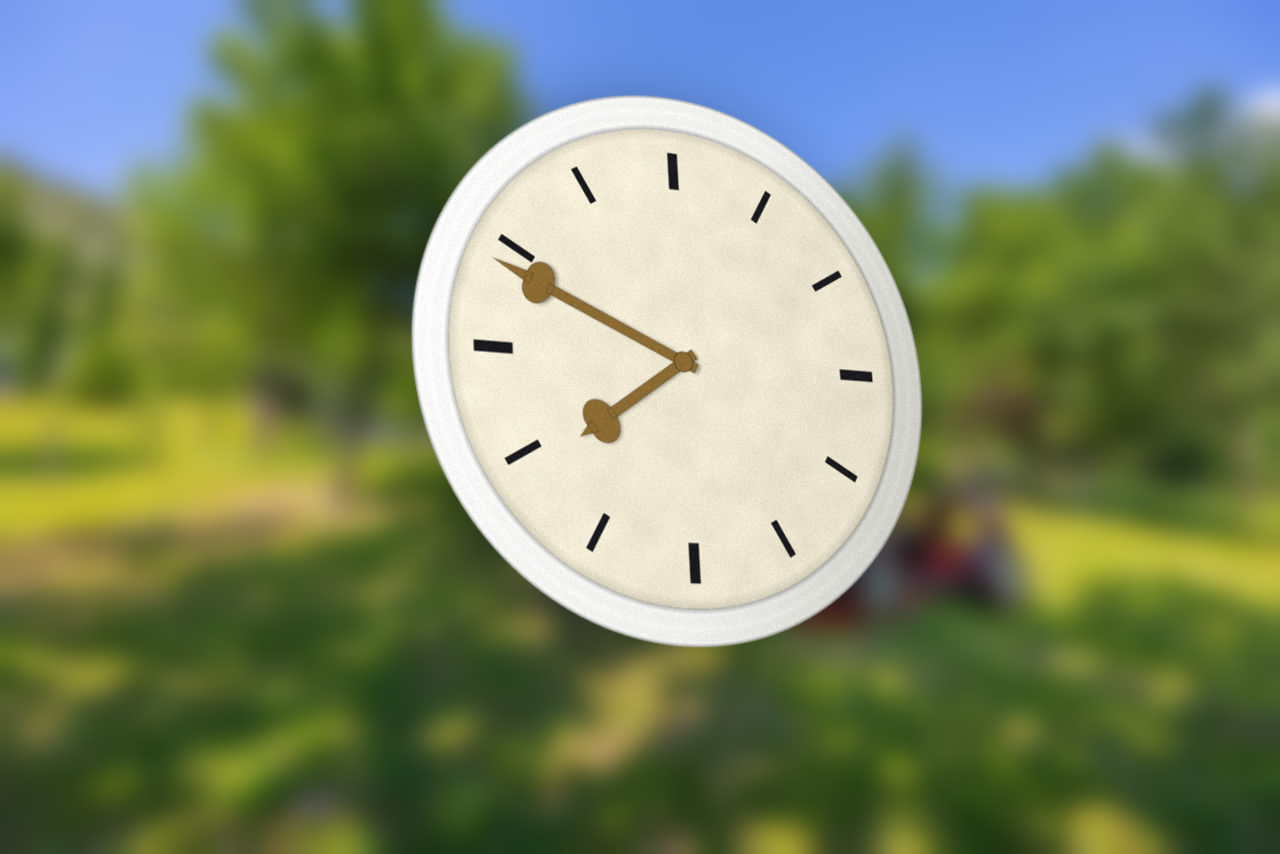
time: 7:49
